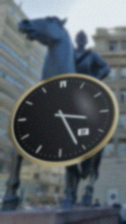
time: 3:26
